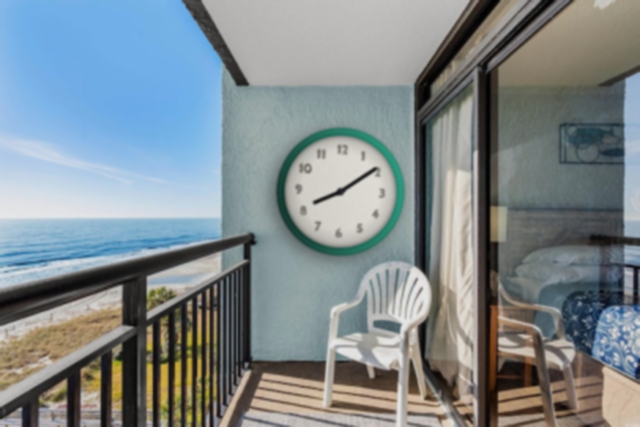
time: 8:09
